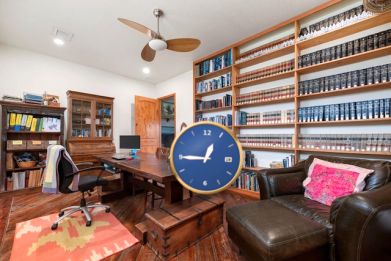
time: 12:45
